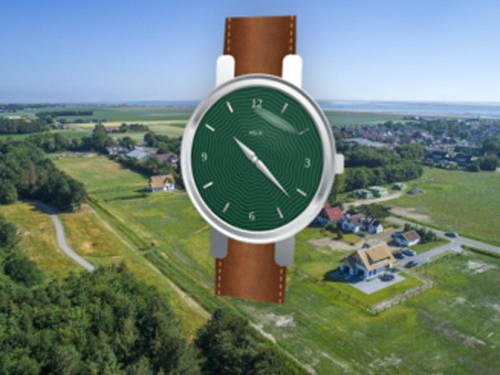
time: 10:22
